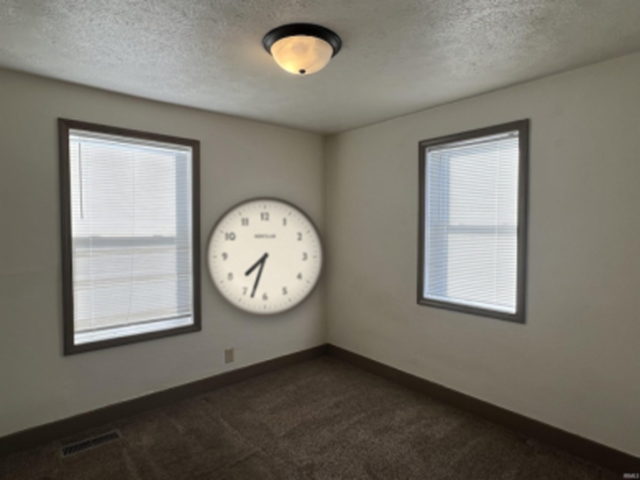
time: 7:33
